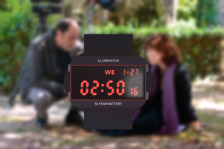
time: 2:50:16
